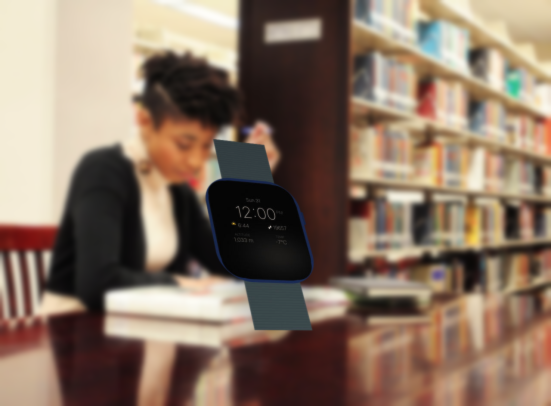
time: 12:00
